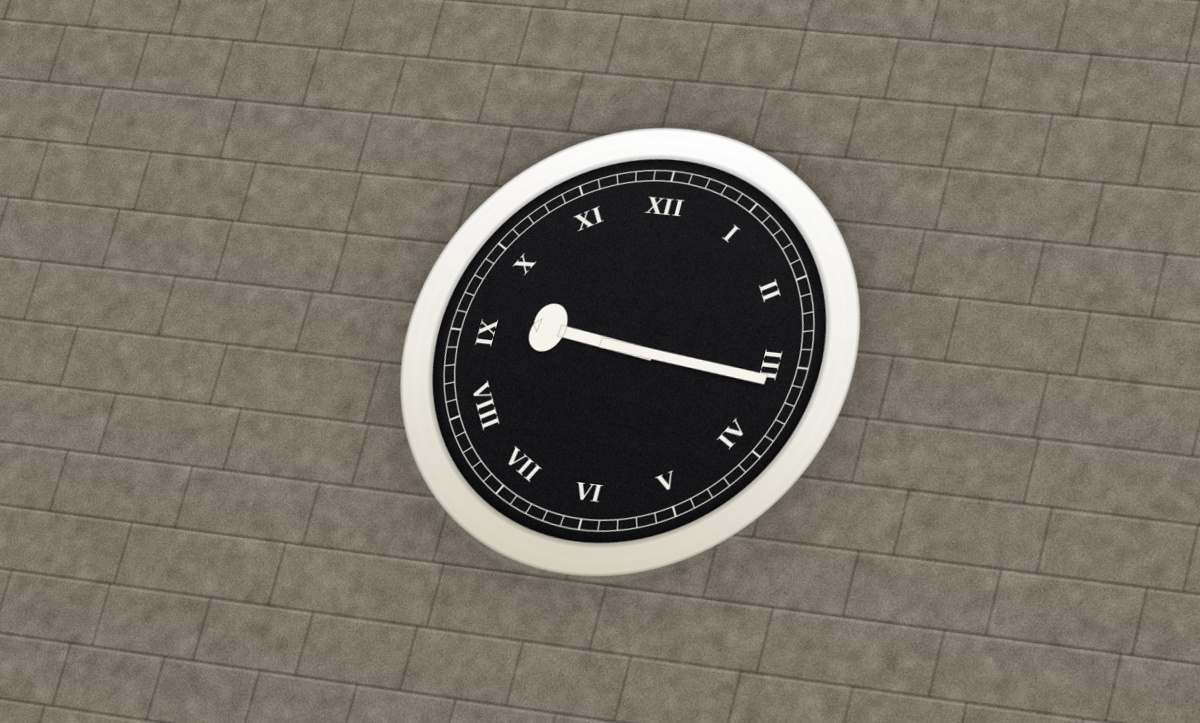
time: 9:16
